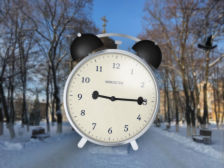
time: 9:15
